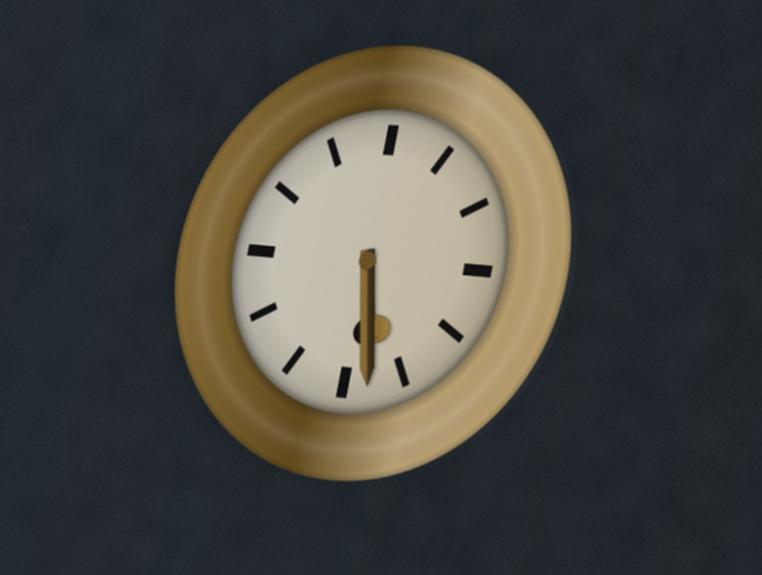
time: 5:28
